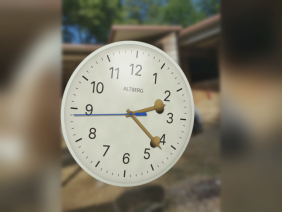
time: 2:21:44
